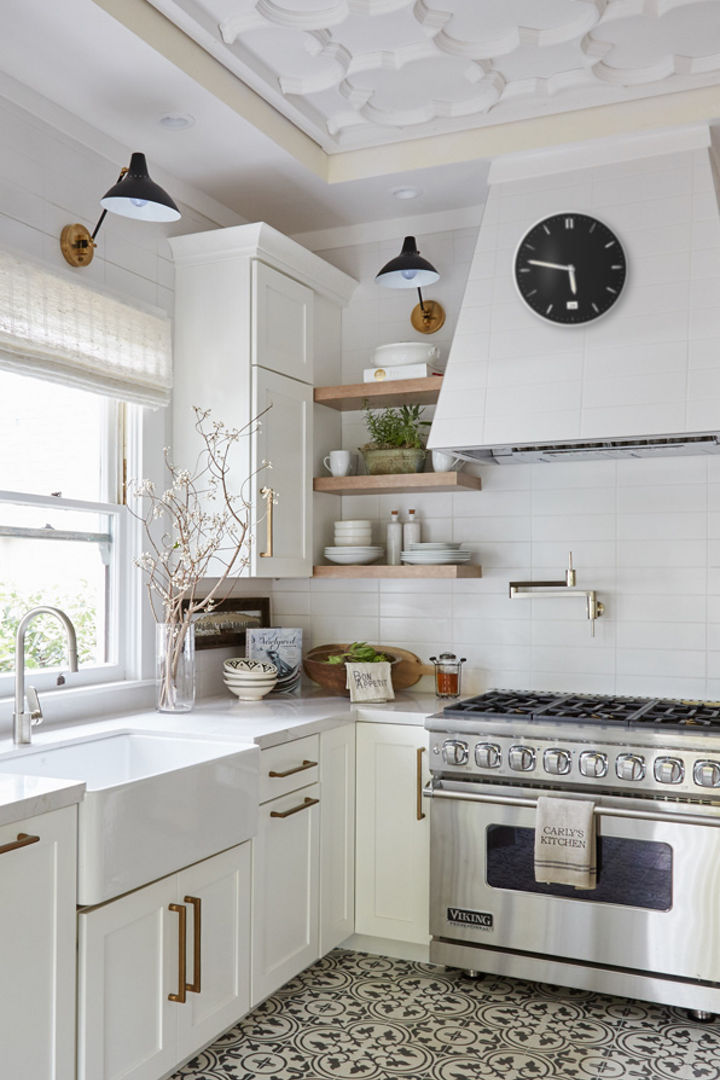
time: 5:47
